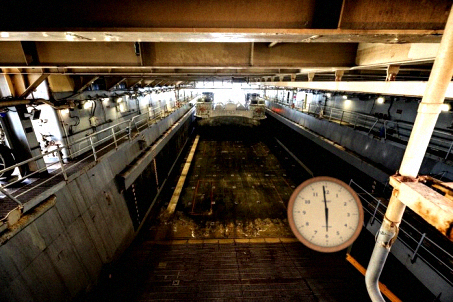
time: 5:59
